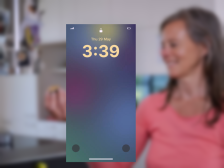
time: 3:39
